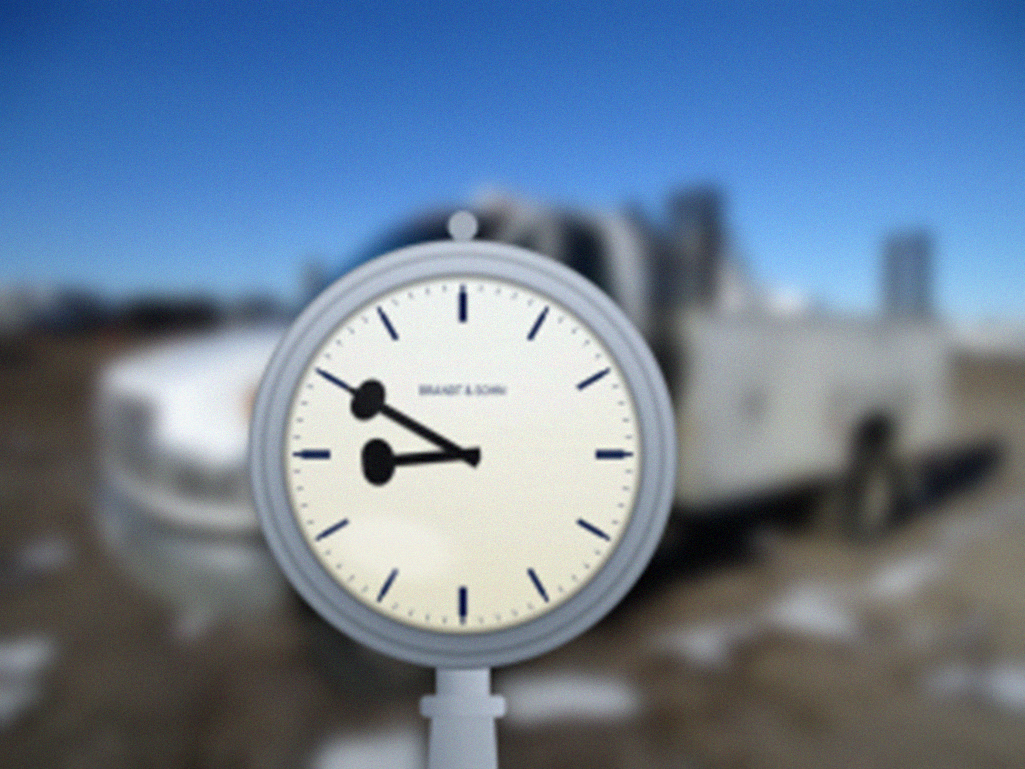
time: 8:50
